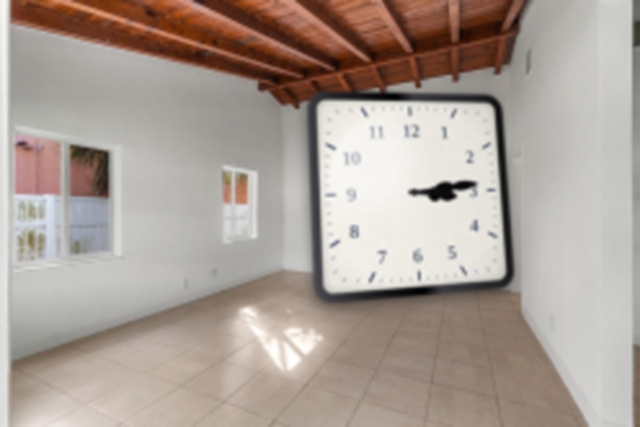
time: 3:14
